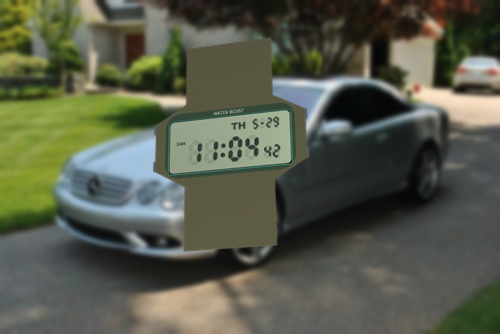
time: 11:04:42
